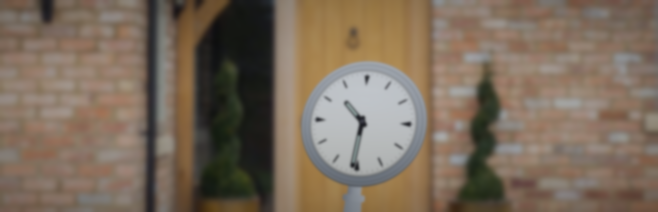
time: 10:31
